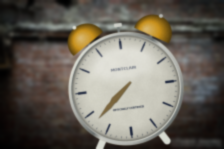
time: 7:38
